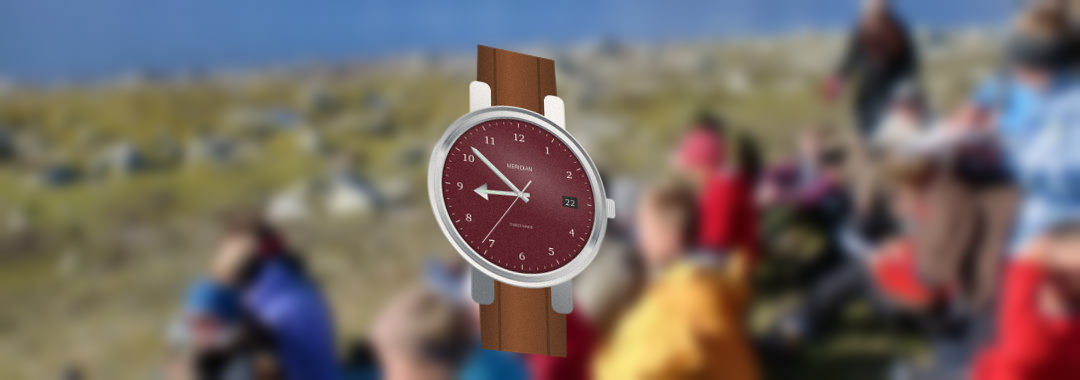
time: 8:51:36
